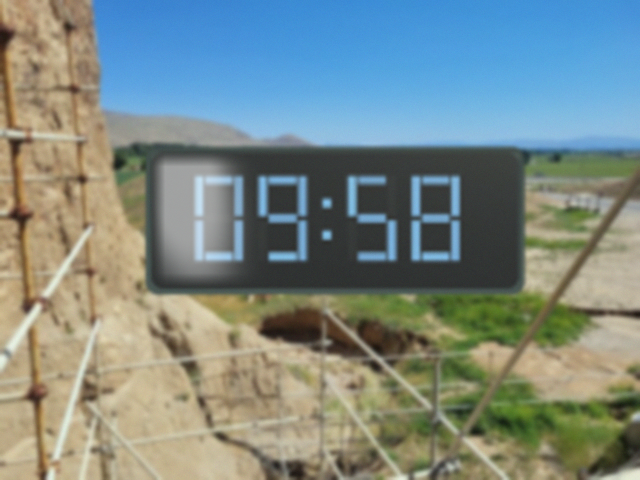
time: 9:58
